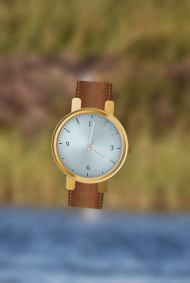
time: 4:01
